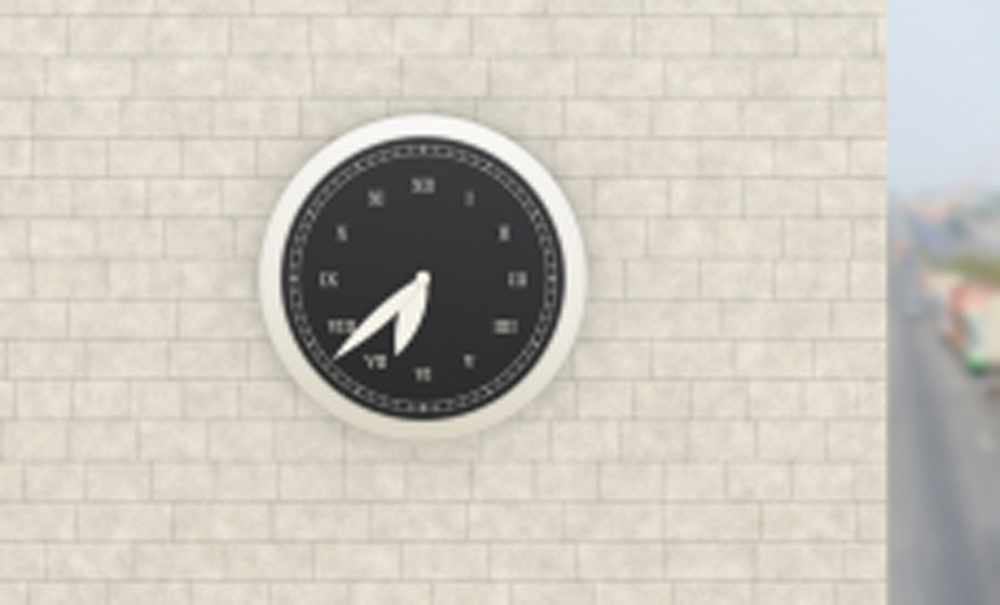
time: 6:38
